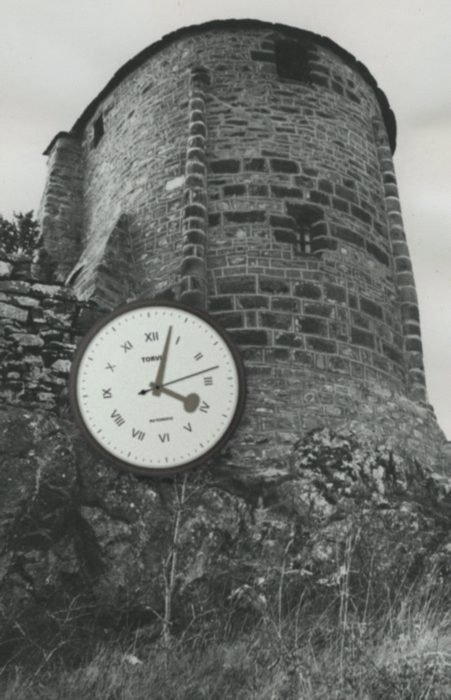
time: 4:03:13
